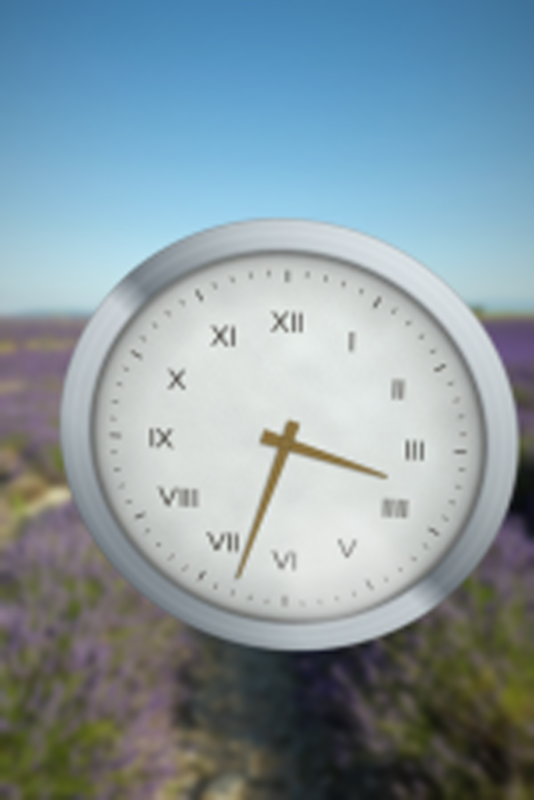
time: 3:33
